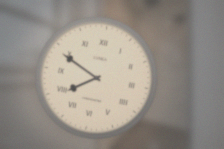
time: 7:49
